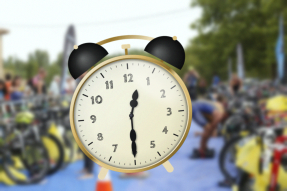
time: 12:30
